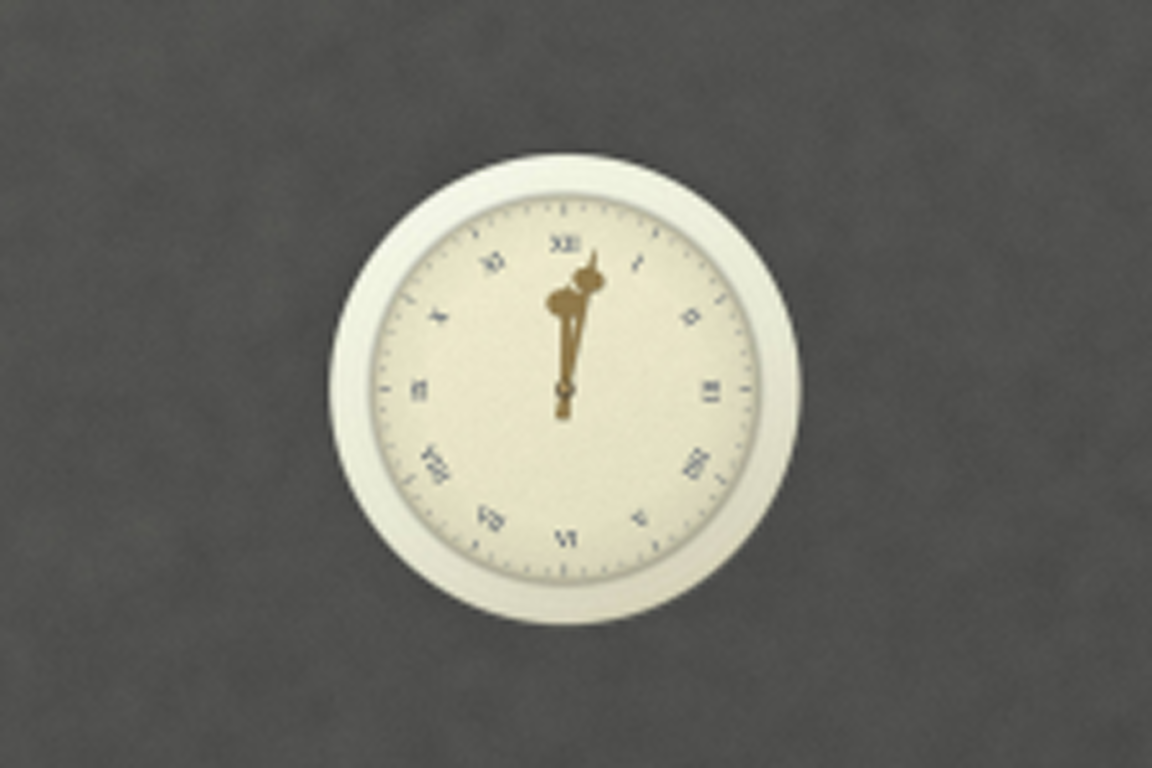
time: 12:02
